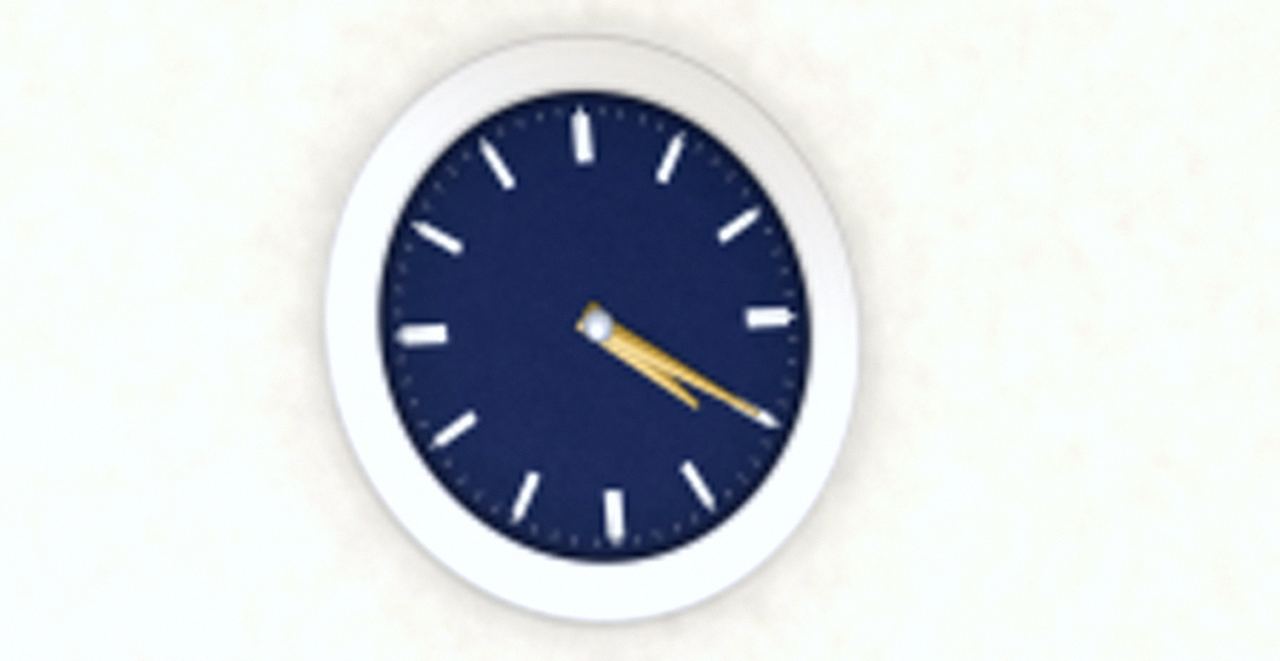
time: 4:20
